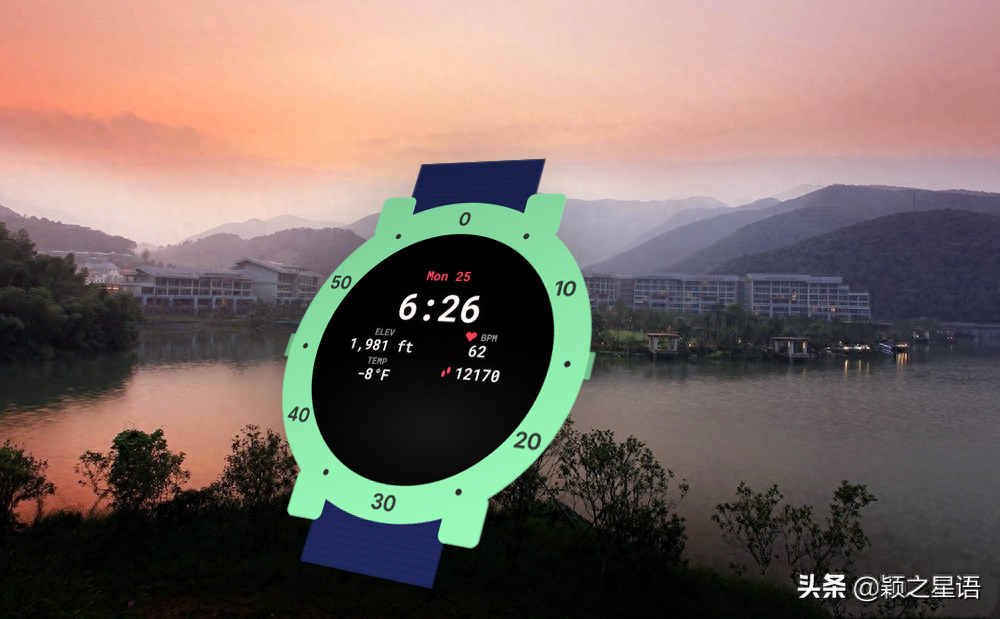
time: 6:26
